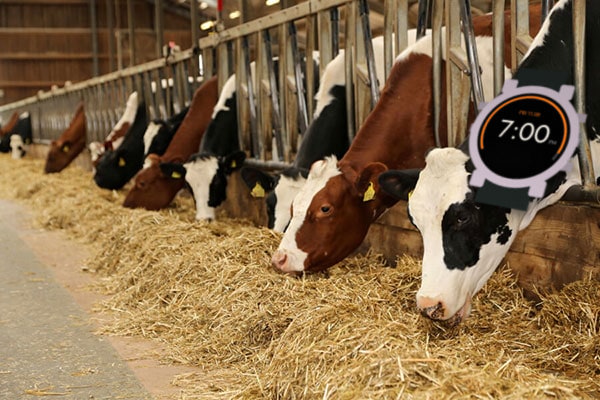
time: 7:00
